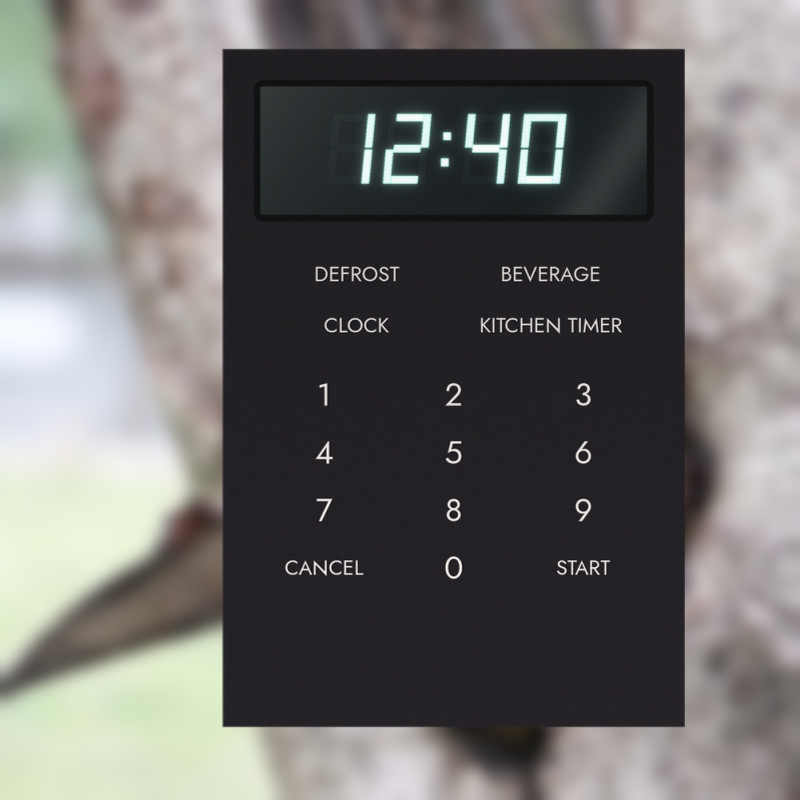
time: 12:40
